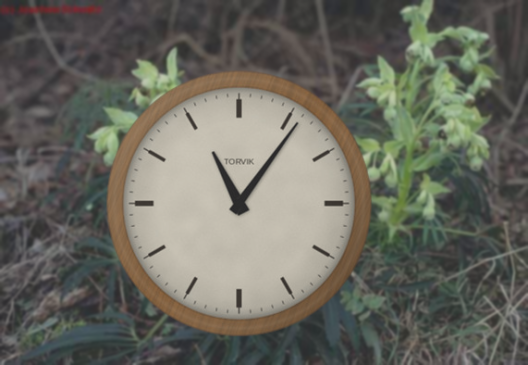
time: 11:06
